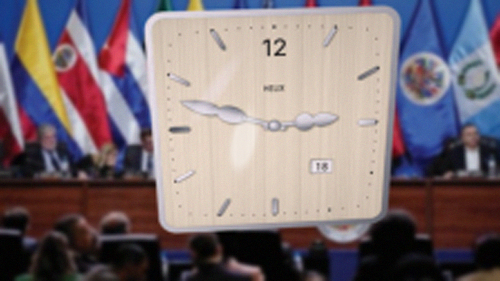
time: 2:48
